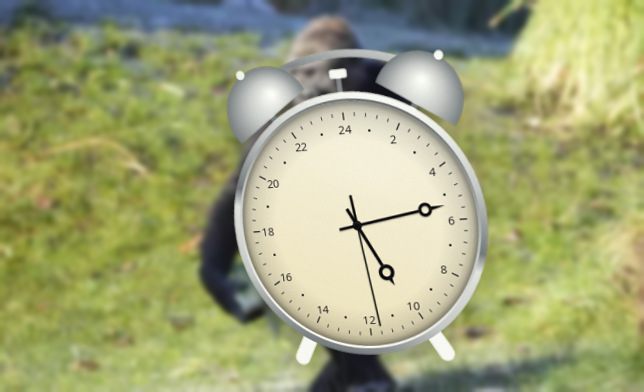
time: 10:13:29
